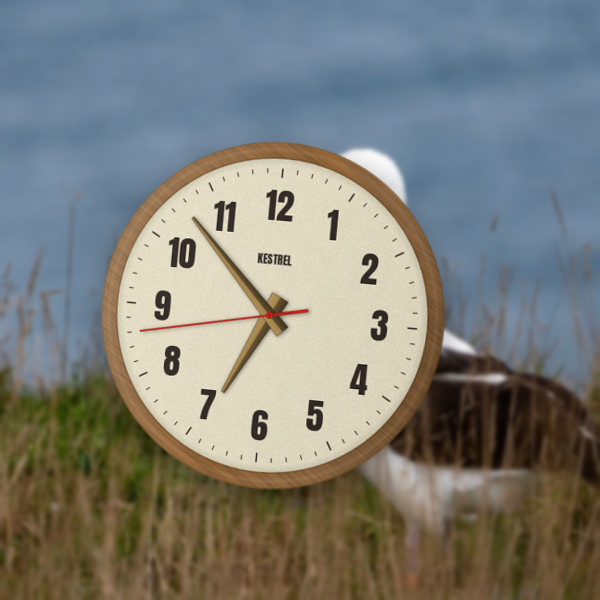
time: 6:52:43
